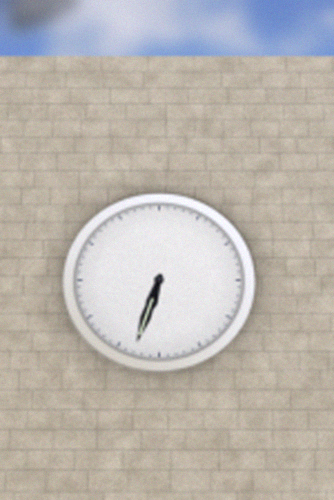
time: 6:33
